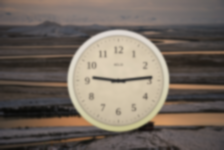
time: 9:14
